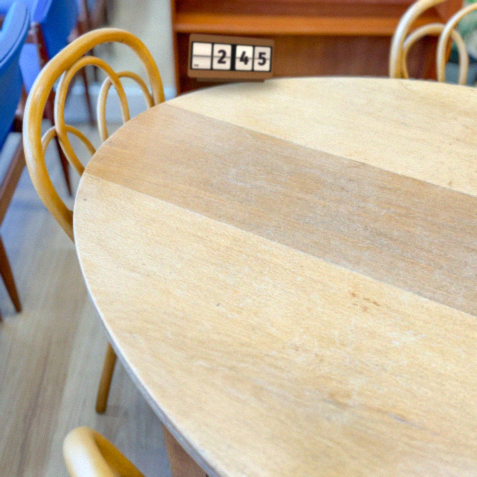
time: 2:45
